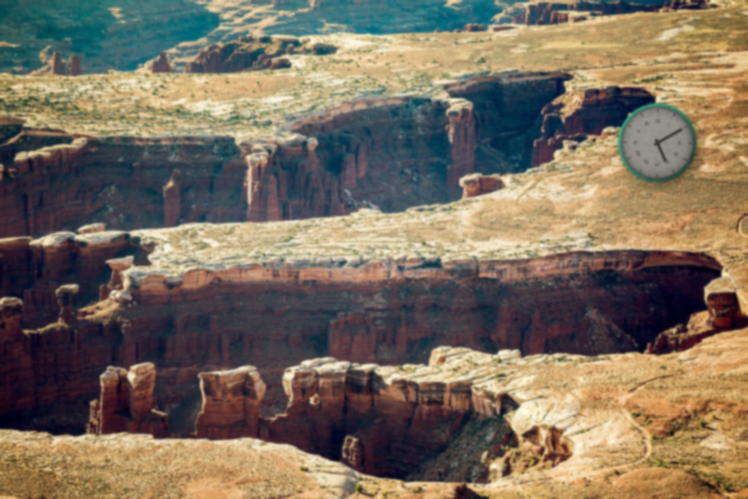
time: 5:10
